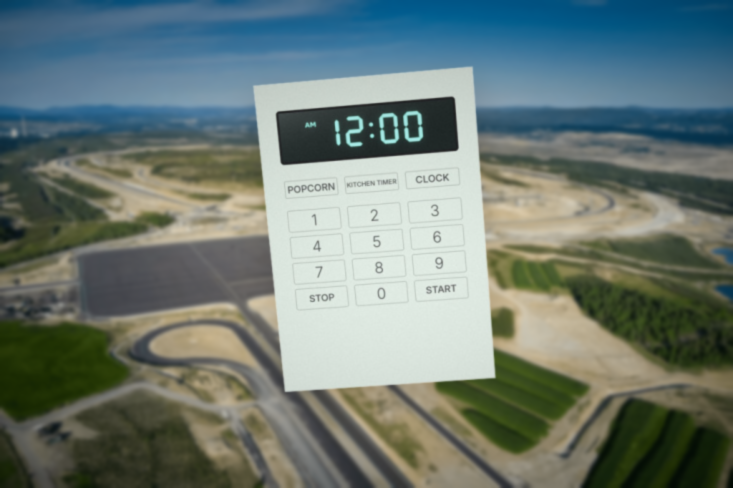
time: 12:00
